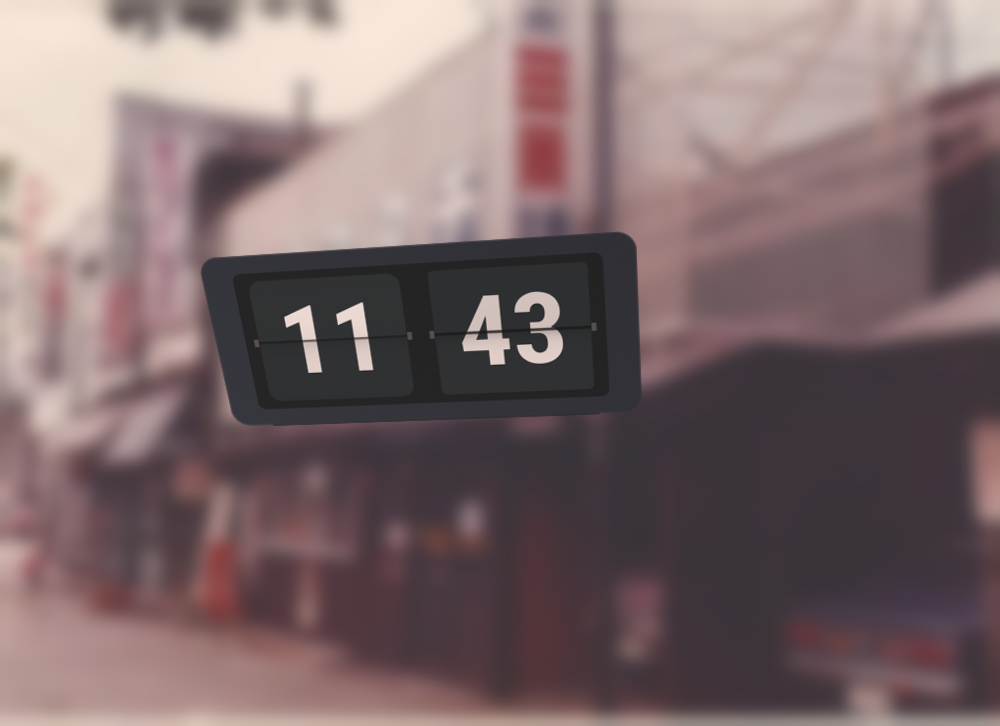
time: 11:43
